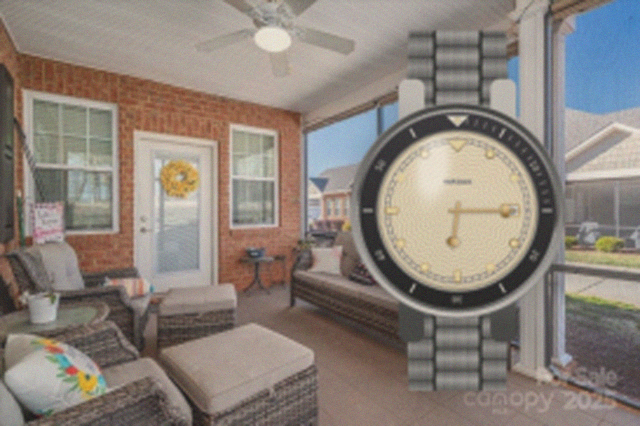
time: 6:15
